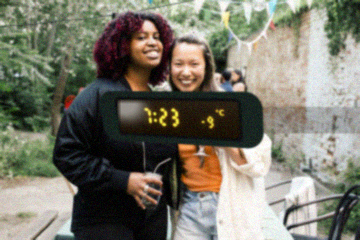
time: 7:23
